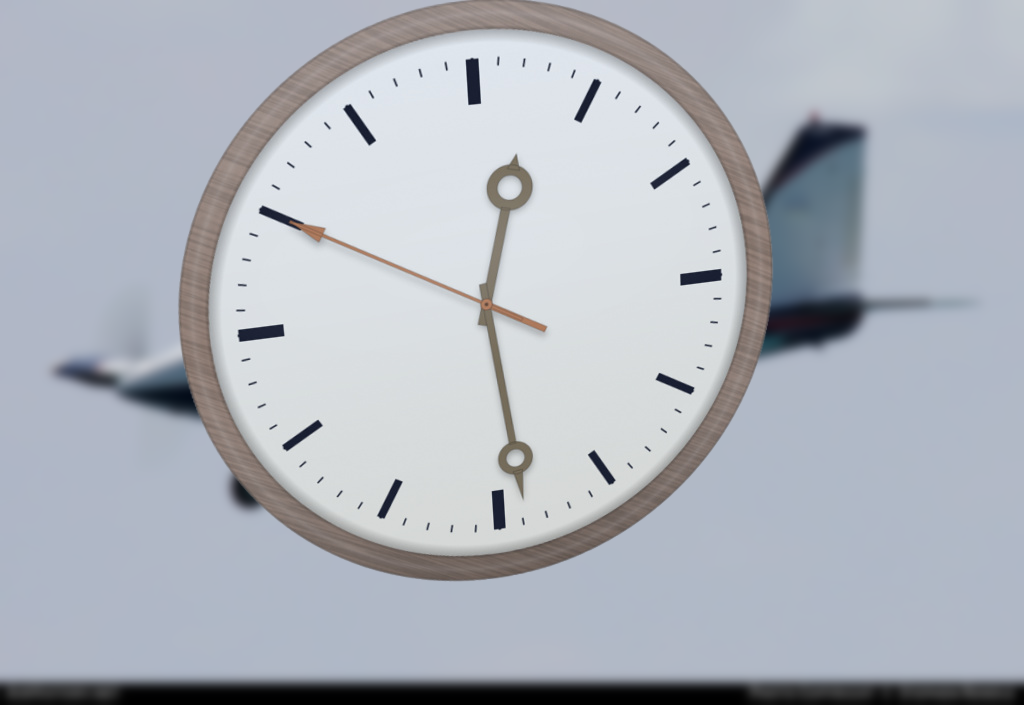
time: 12:28:50
